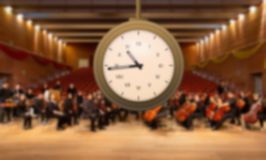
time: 10:44
